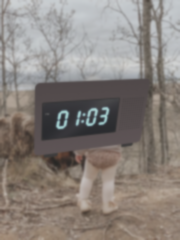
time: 1:03
